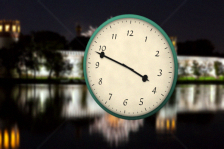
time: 3:48
